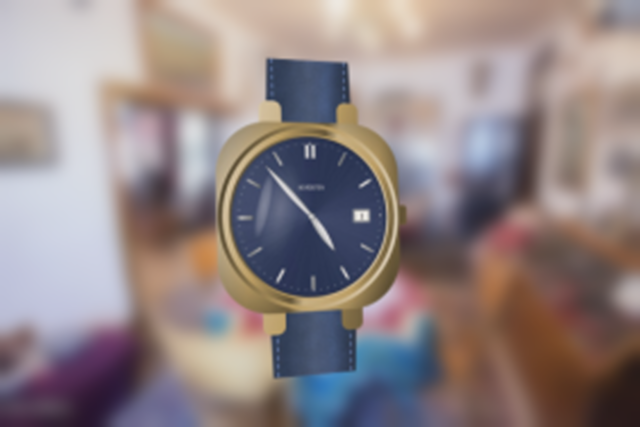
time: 4:53
